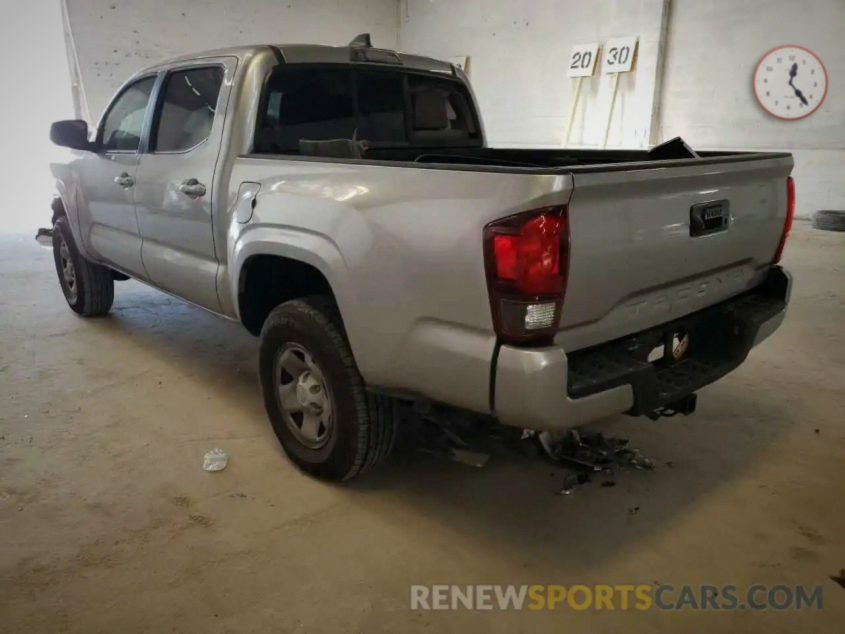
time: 12:23
